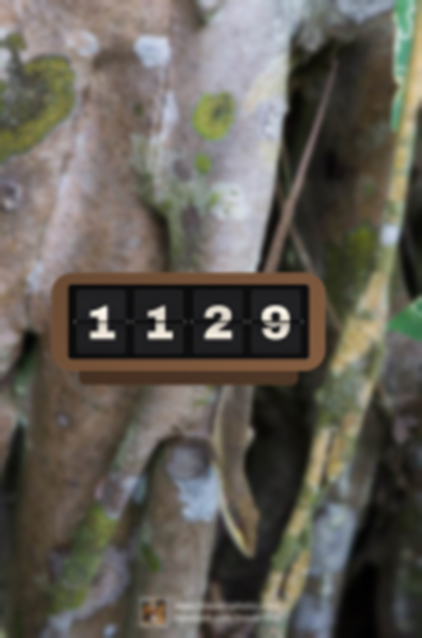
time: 11:29
